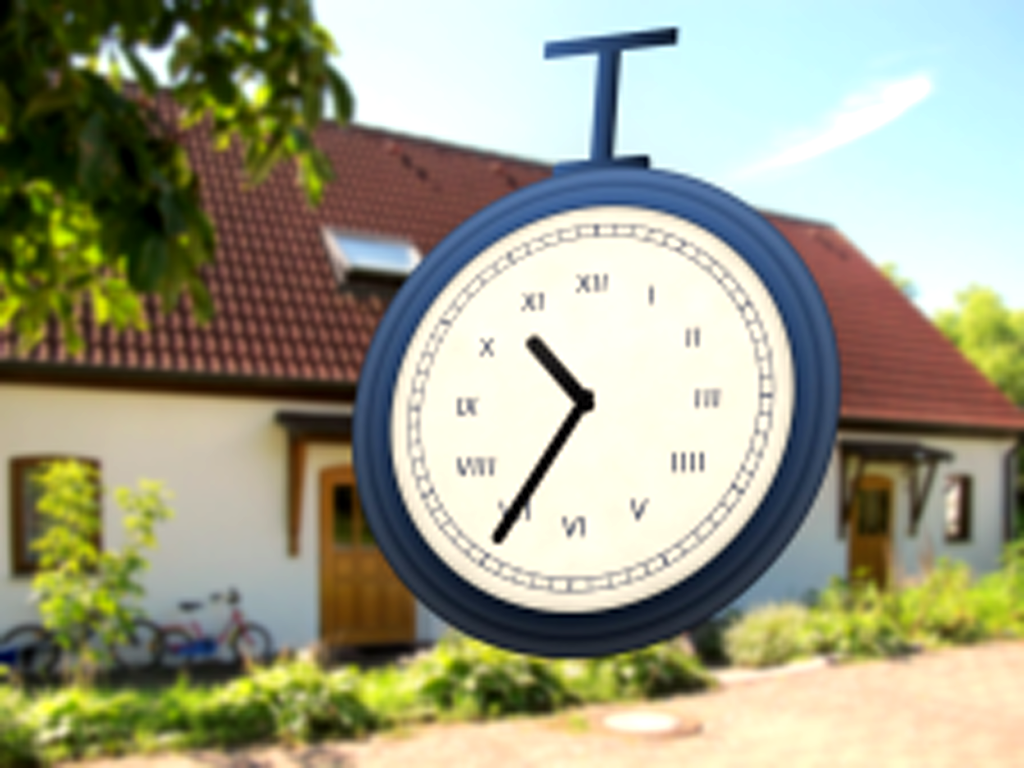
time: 10:35
